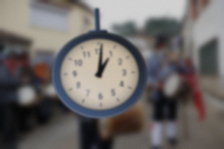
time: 1:01
